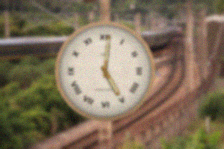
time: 5:01
